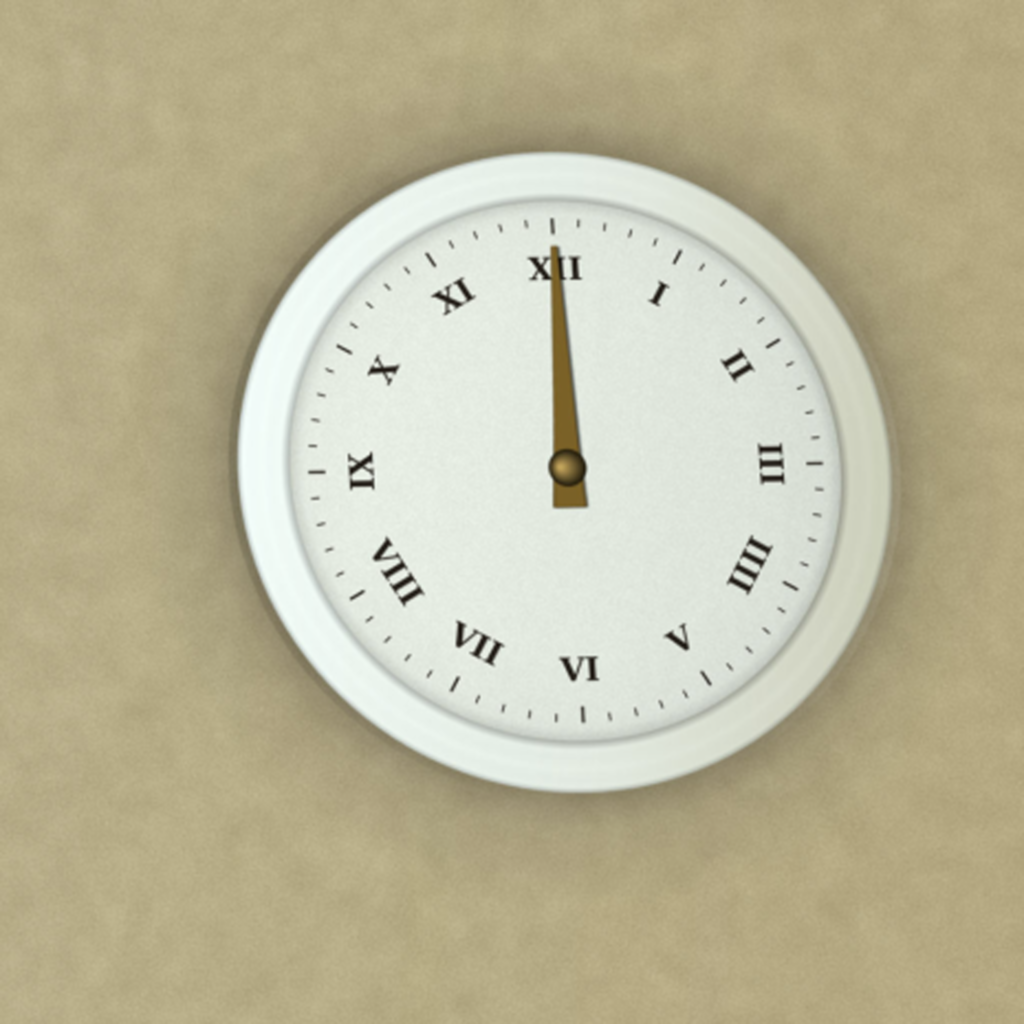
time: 12:00
